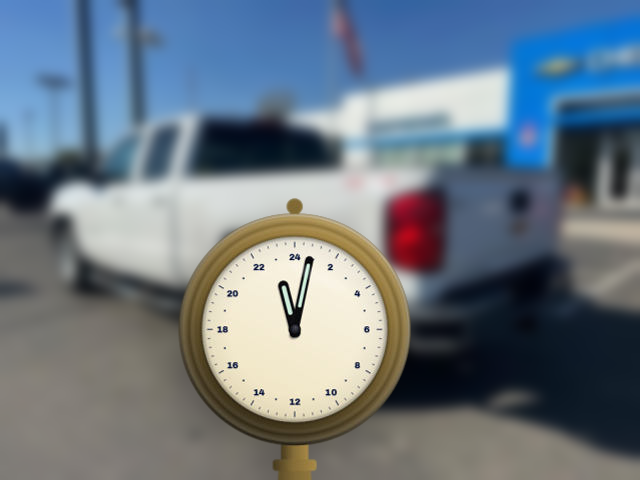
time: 23:02
